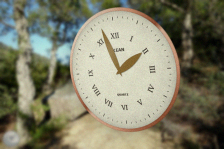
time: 1:57
